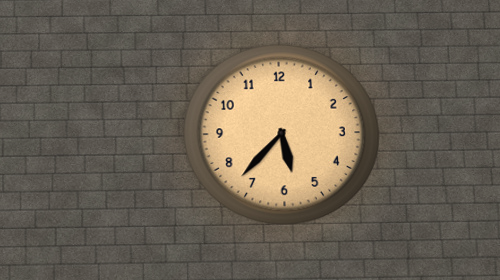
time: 5:37
